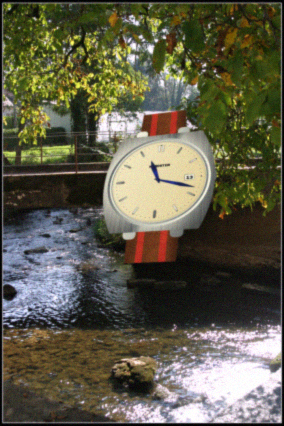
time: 11:18
